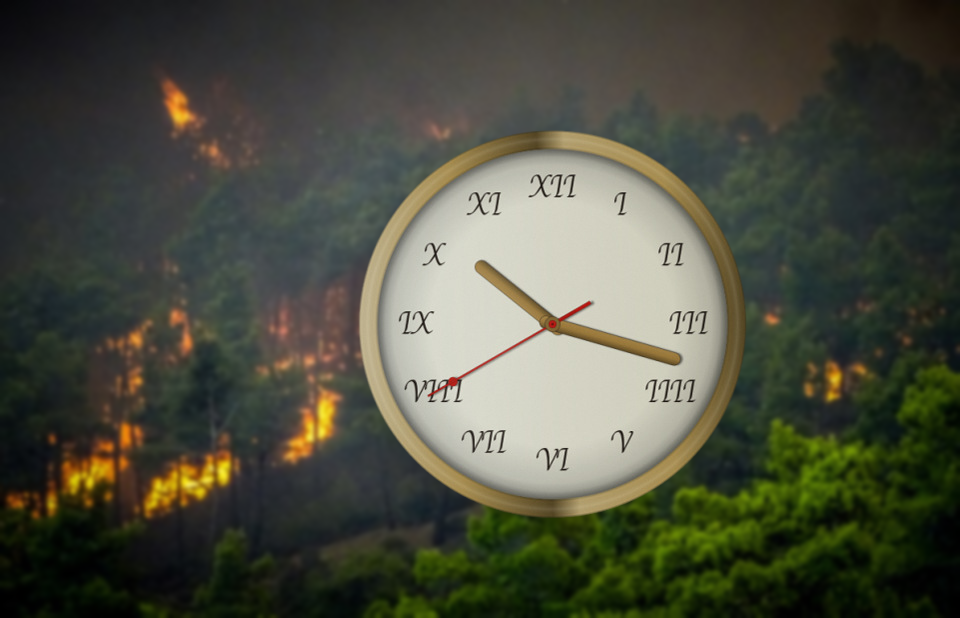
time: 10:17:40
